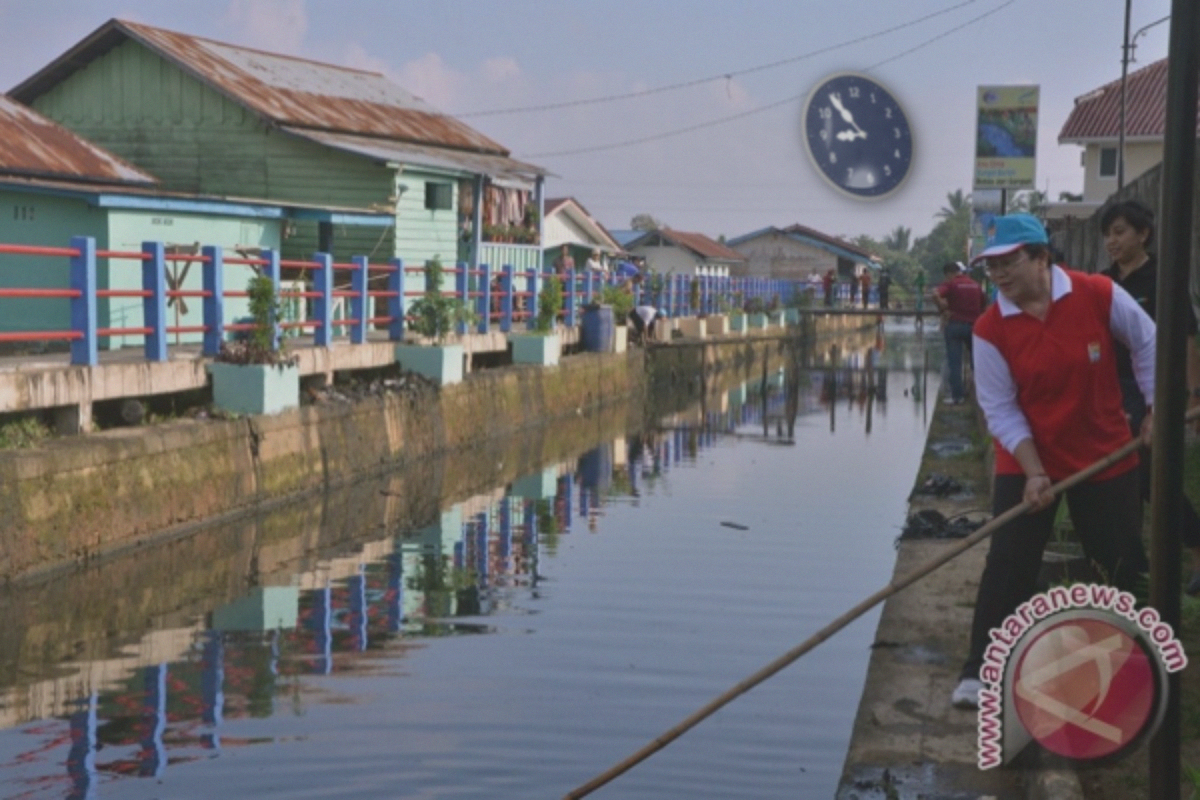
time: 8:54
